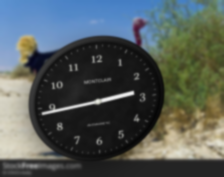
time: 2:44
